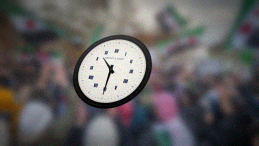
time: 10:30
